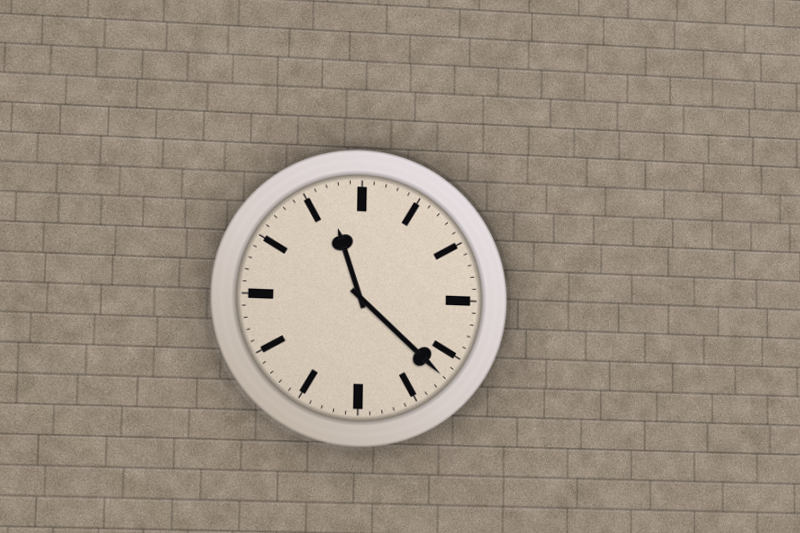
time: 11:22
